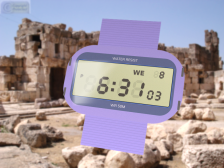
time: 6:31:03
